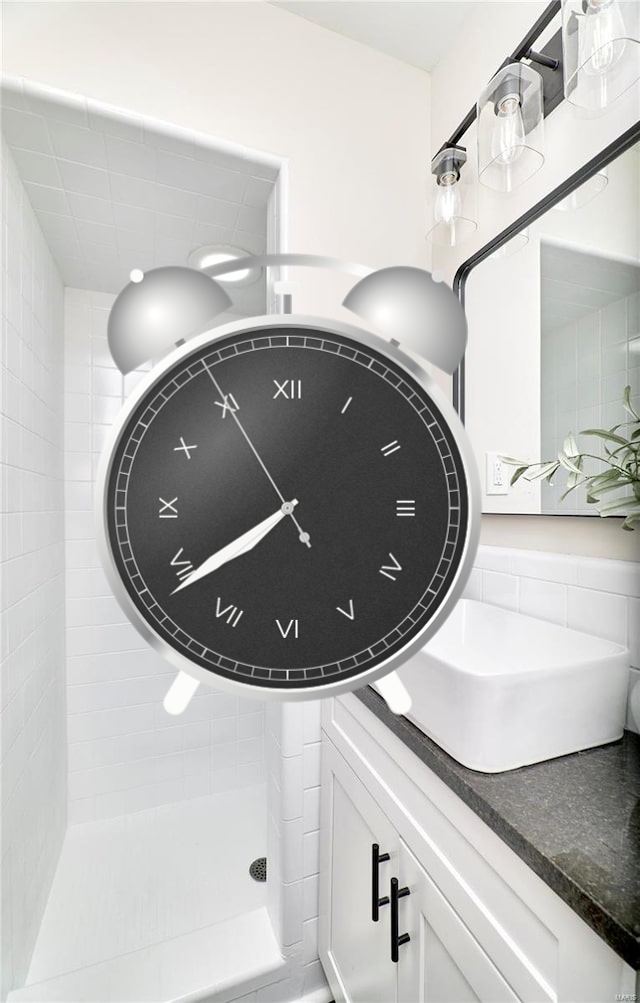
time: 7:38:55
